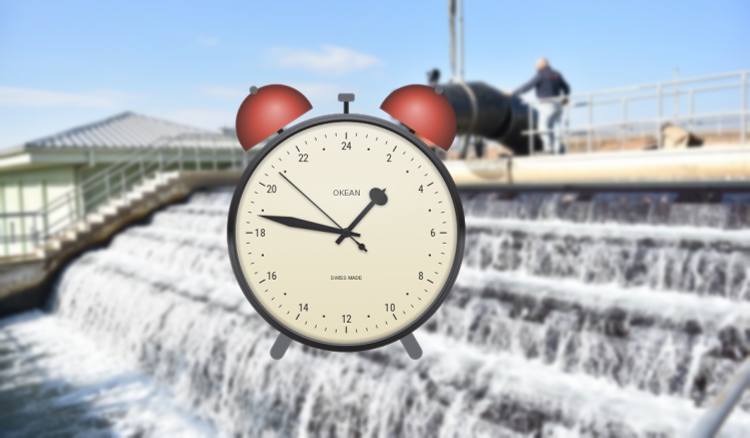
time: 2:46:52
